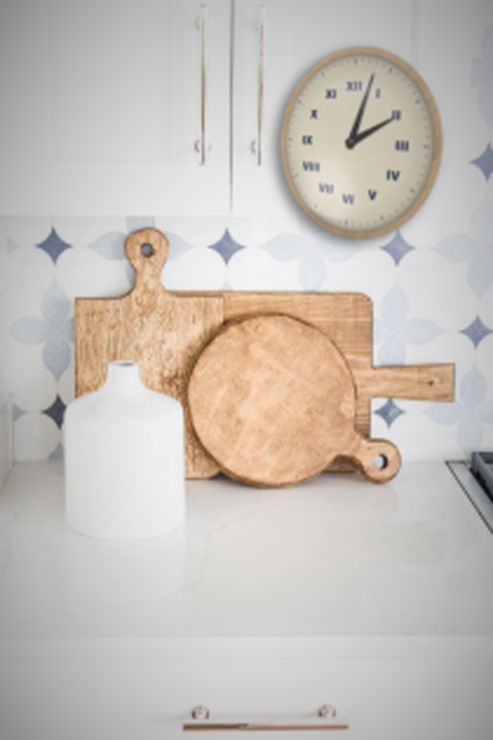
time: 2:03
